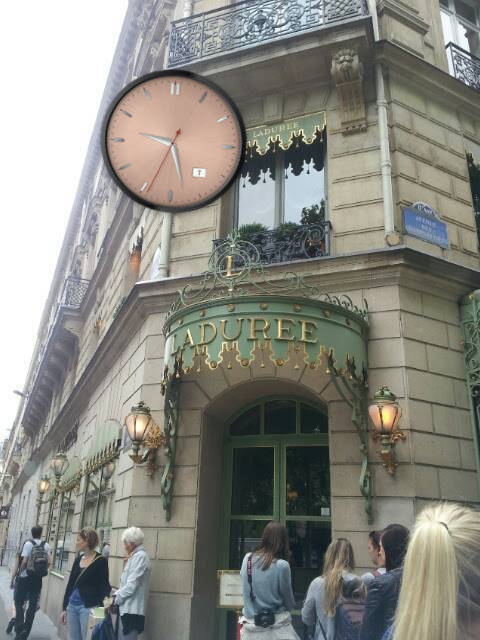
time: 9:27:34
